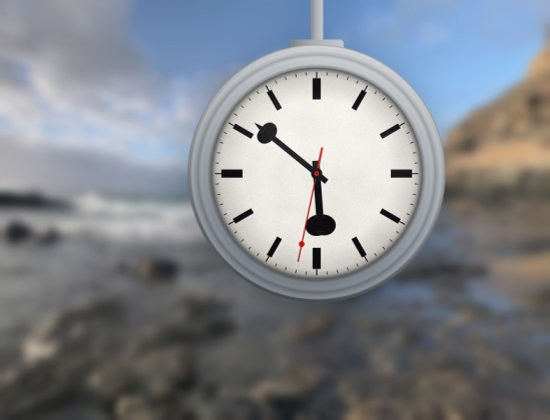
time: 5:51:32
